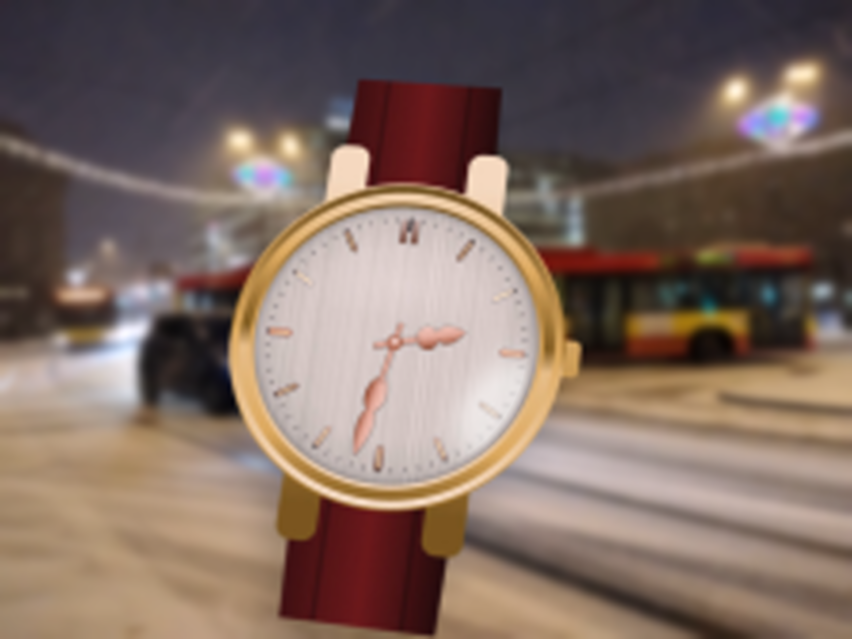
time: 2:32
